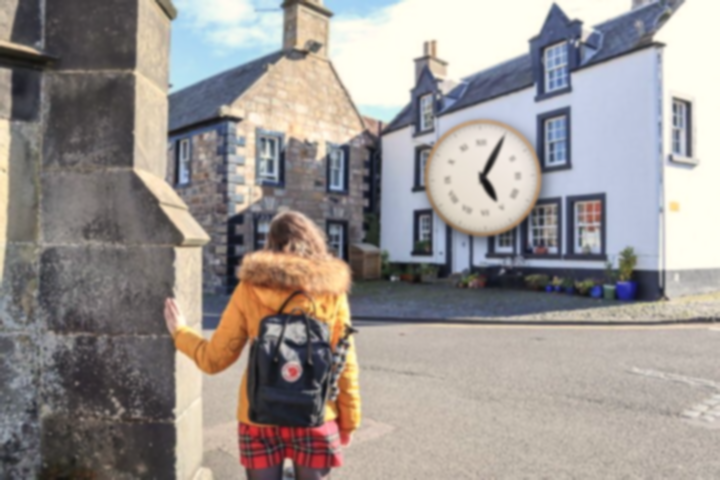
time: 5:05
